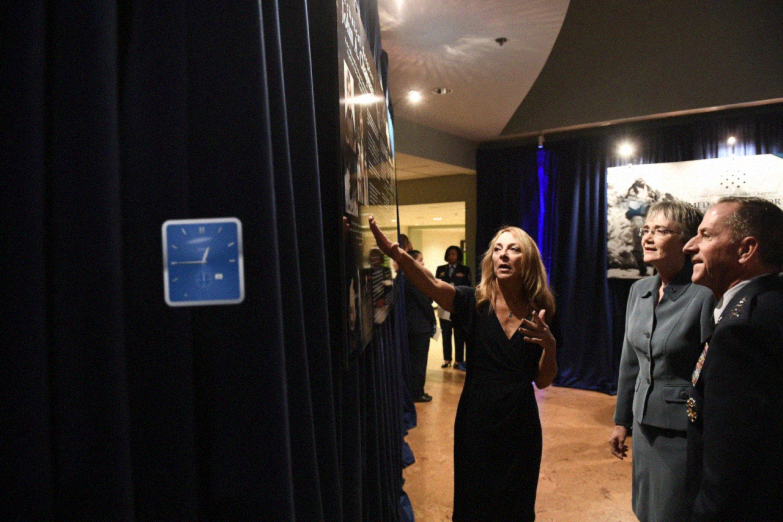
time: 12:45
